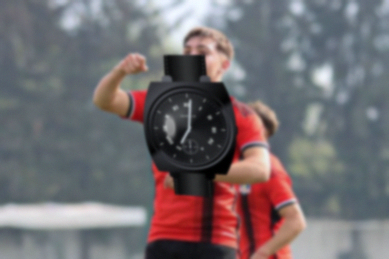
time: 7:01
